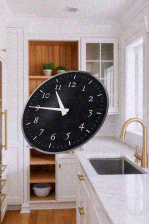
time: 10:45
